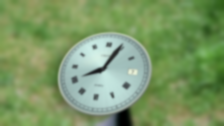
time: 8:04
